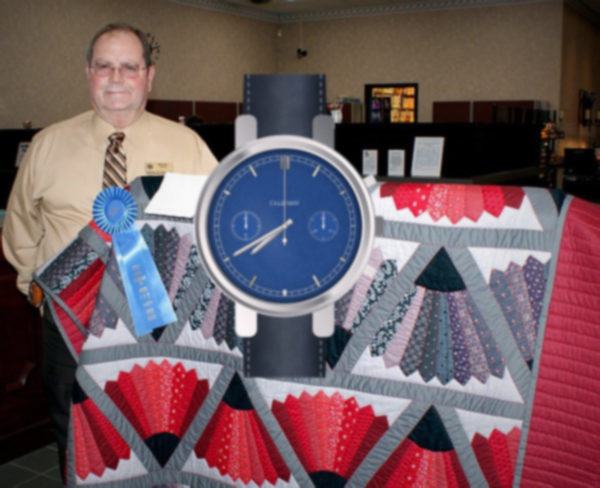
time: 7:40
